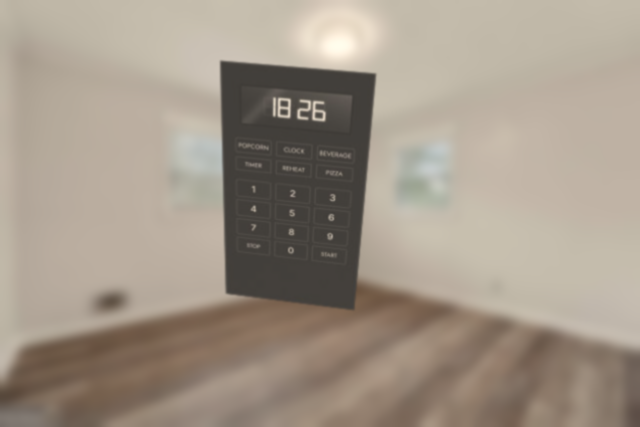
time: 18:26
